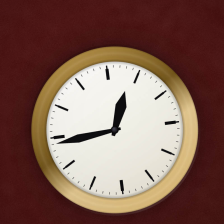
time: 12:44
